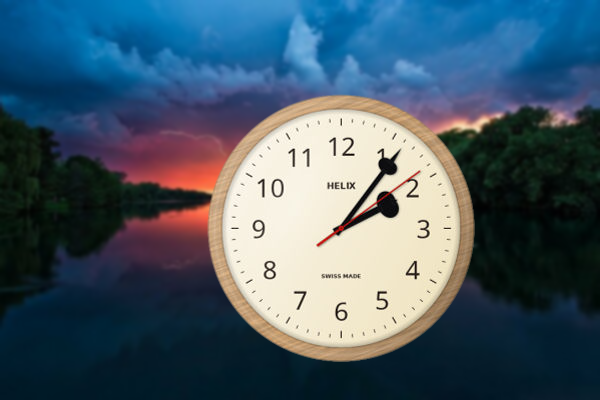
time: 2:06:09
